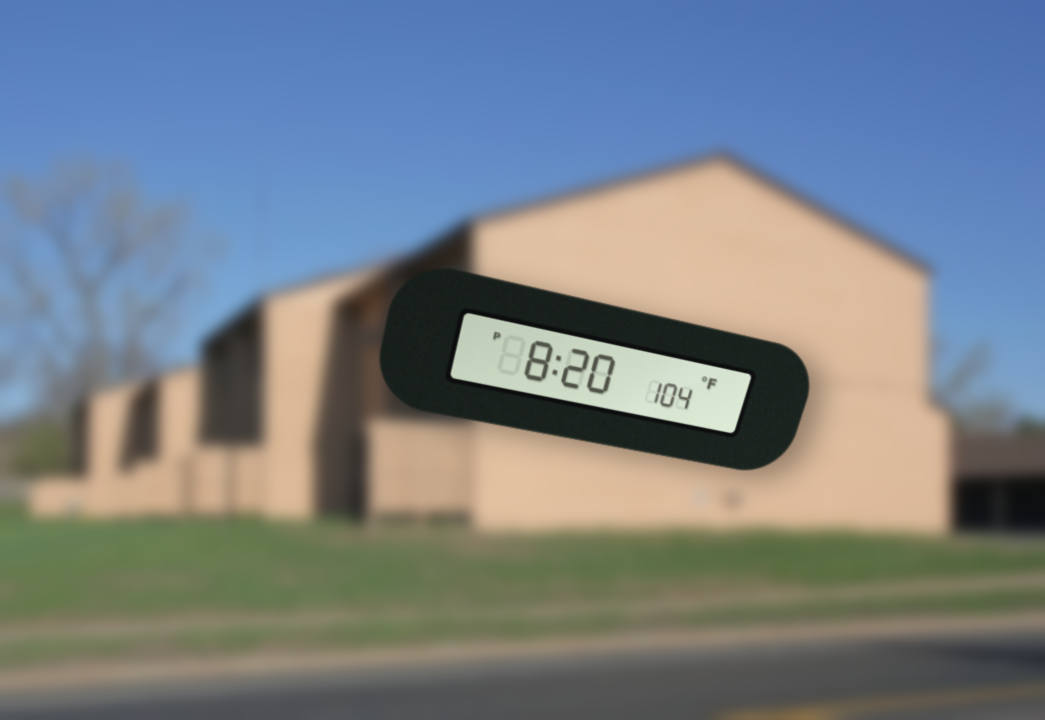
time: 8:20
